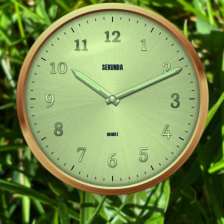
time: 10:11
